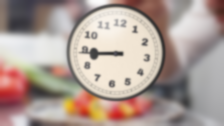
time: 8:44
